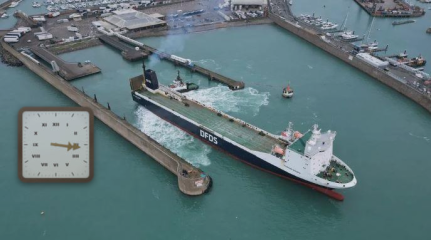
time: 3:16
